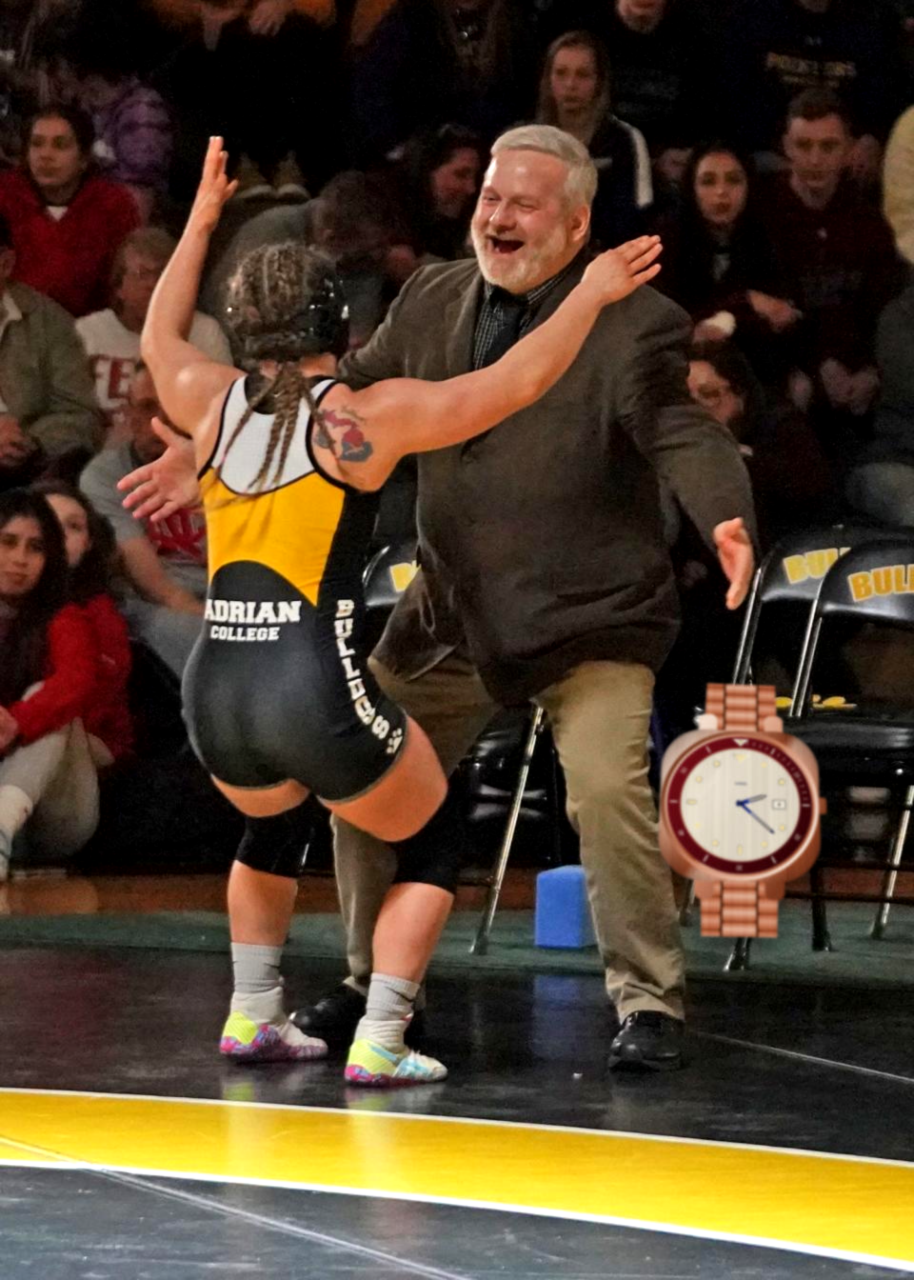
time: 2:22
